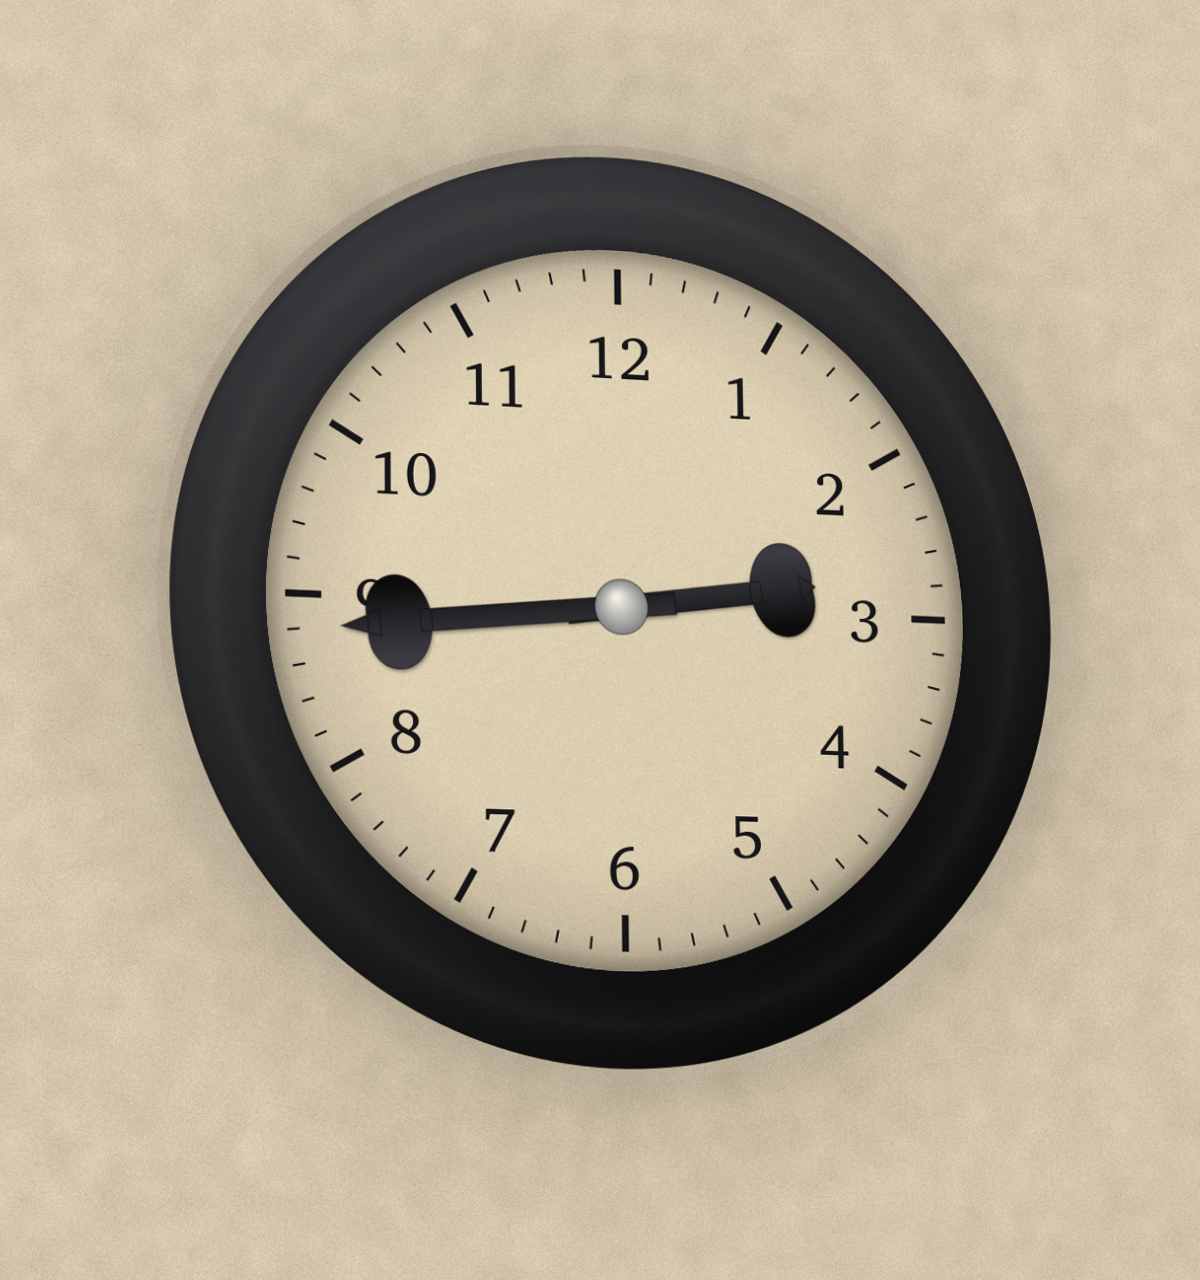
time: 2:44
